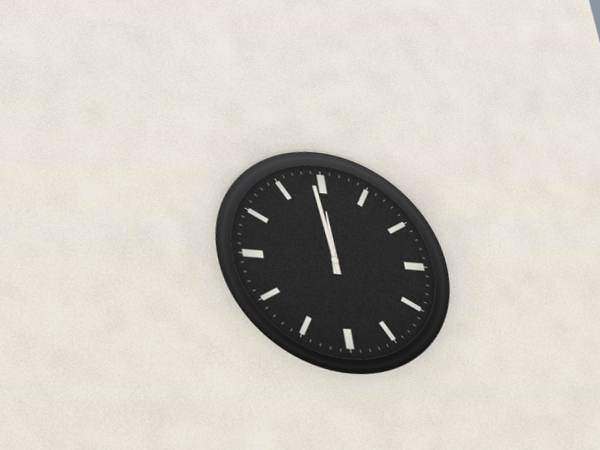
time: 11:59
